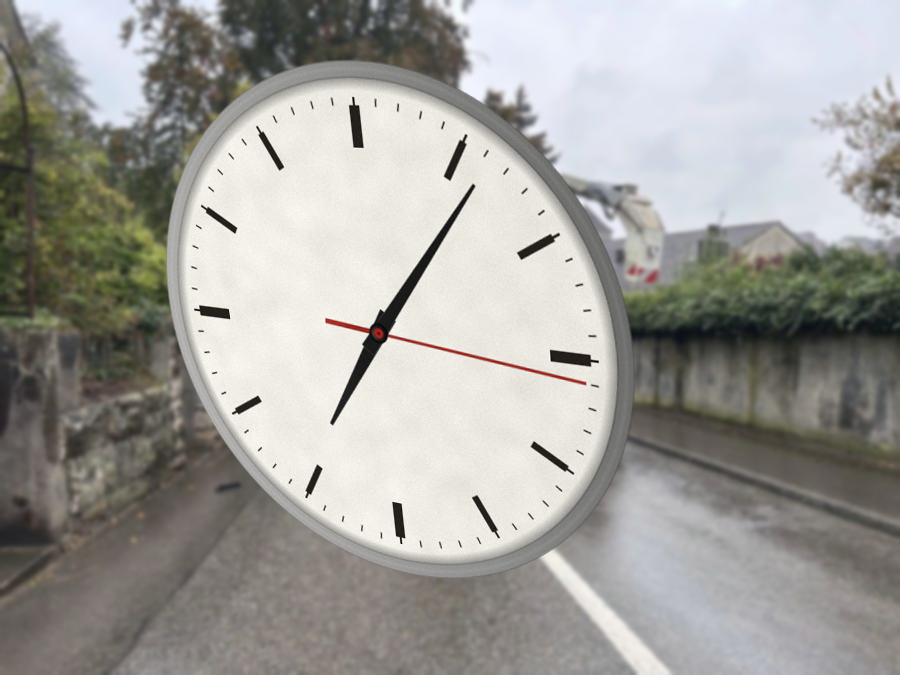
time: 7:06:16
